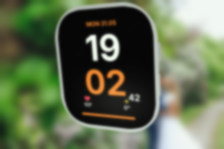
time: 19:02
